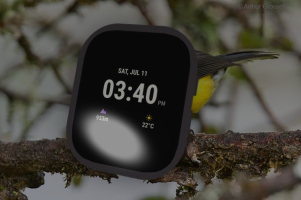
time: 3:40
